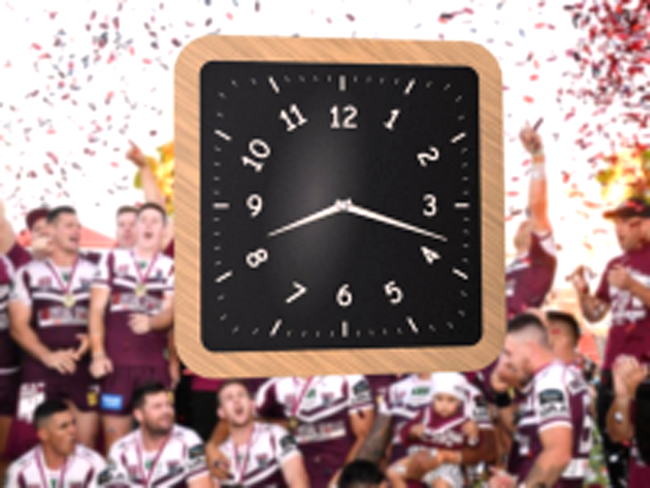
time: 8:18
